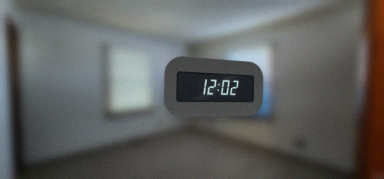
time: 12:02
